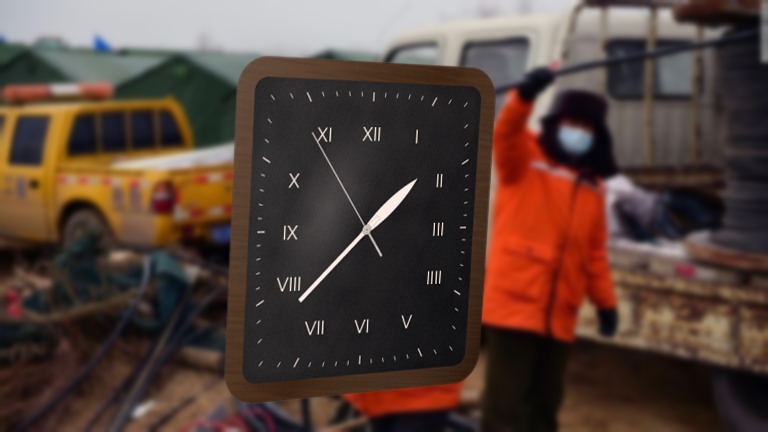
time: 1:37:54
